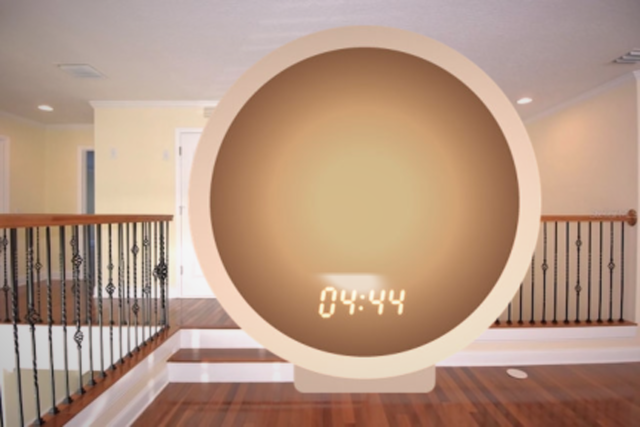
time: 4:44
